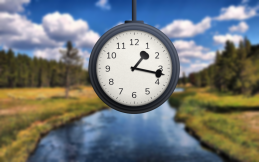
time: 1:17
